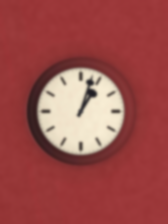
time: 1:03
